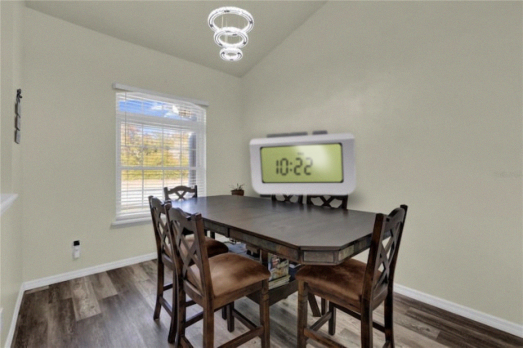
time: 10:22
